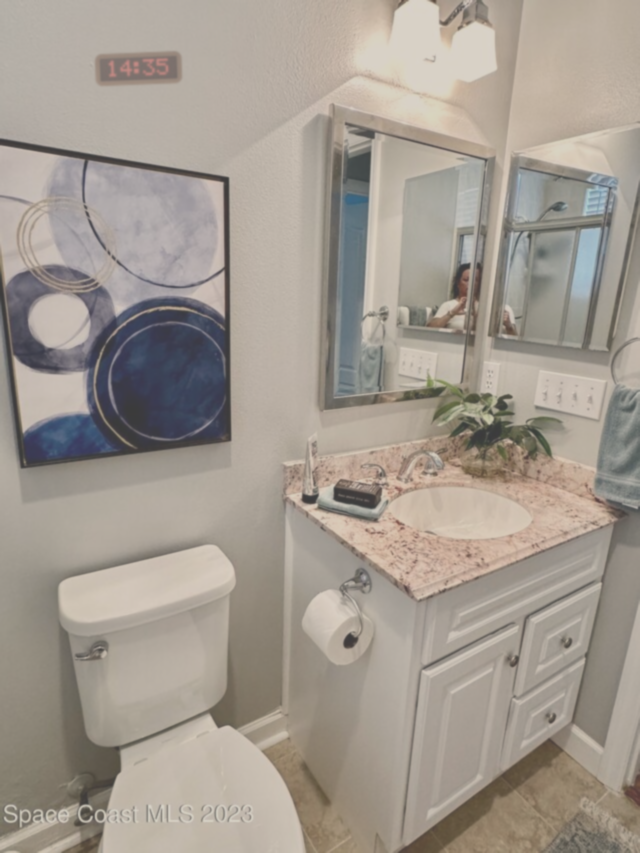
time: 14:35
